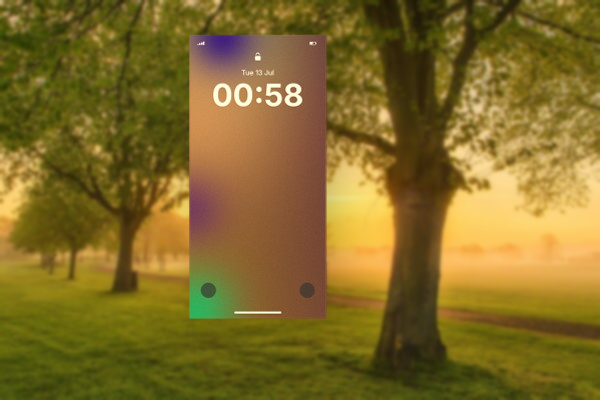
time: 0:58
